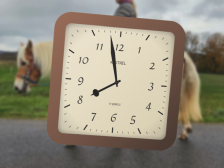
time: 7:58
